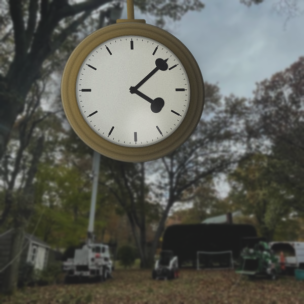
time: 4:08
